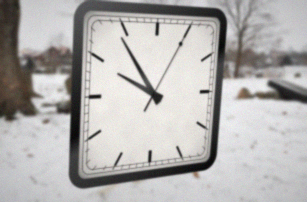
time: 9:54:05
